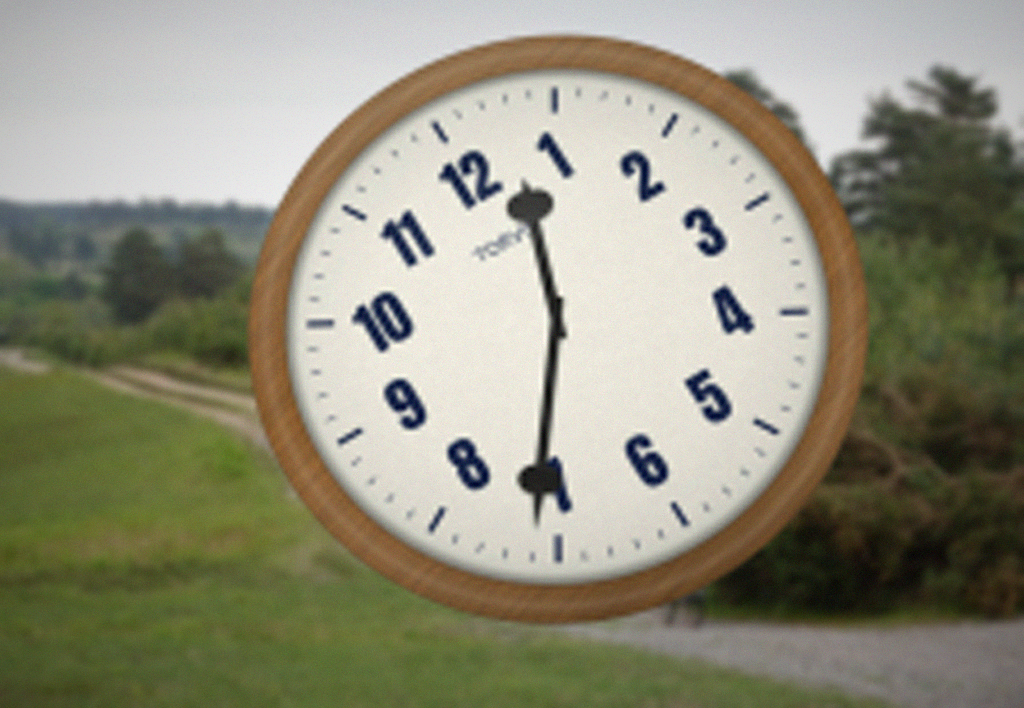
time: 12:36
